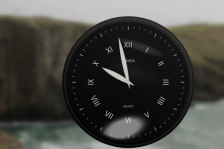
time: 9:58
